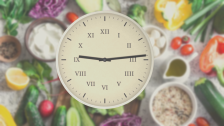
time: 9:14
